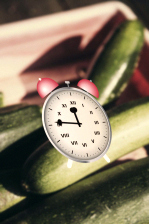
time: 11:46
